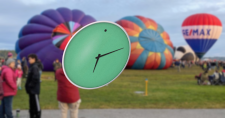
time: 6:11
